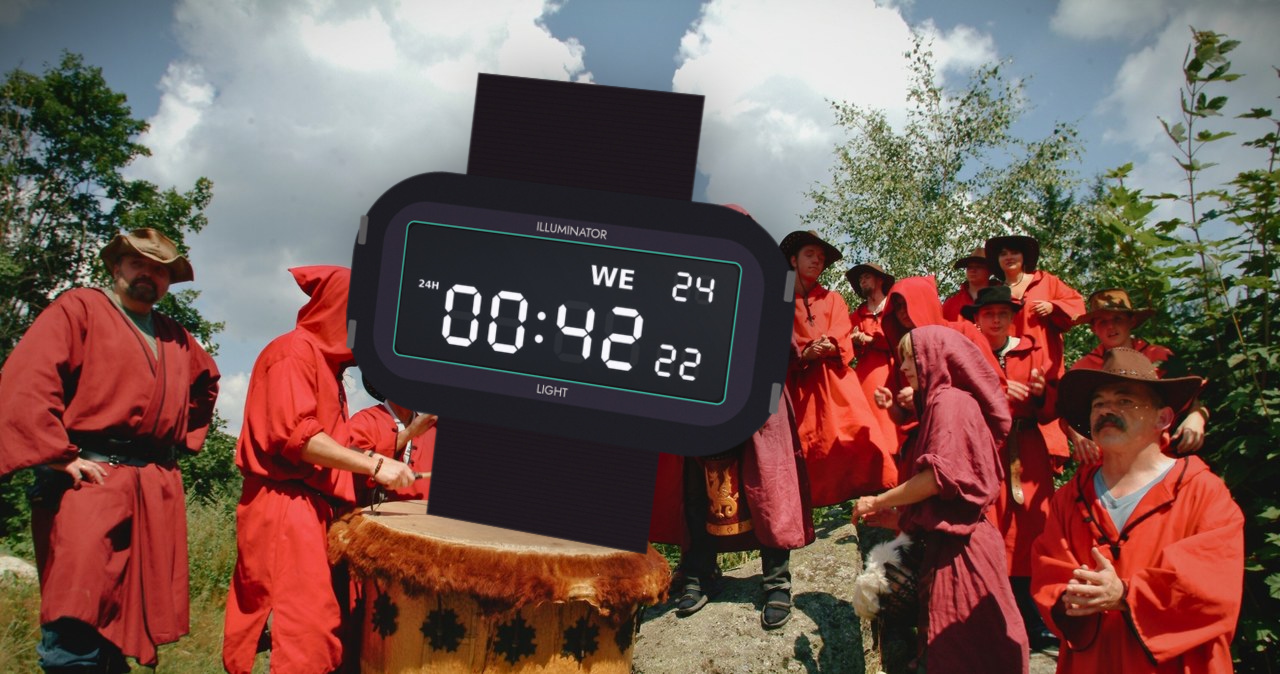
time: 0:42:22
